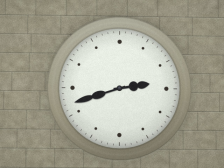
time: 2:42
